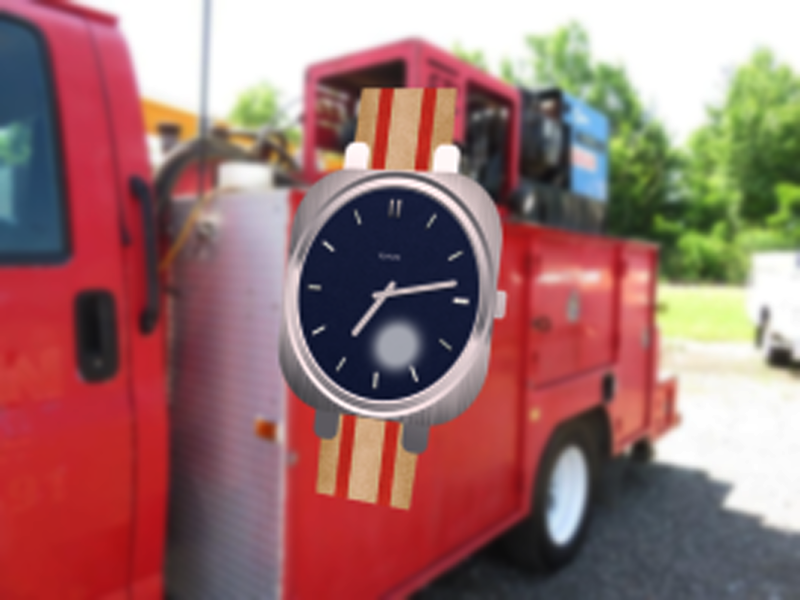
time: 7:13
